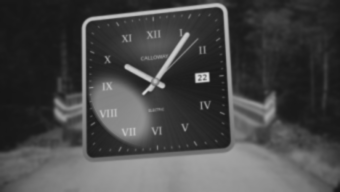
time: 10:06:08
